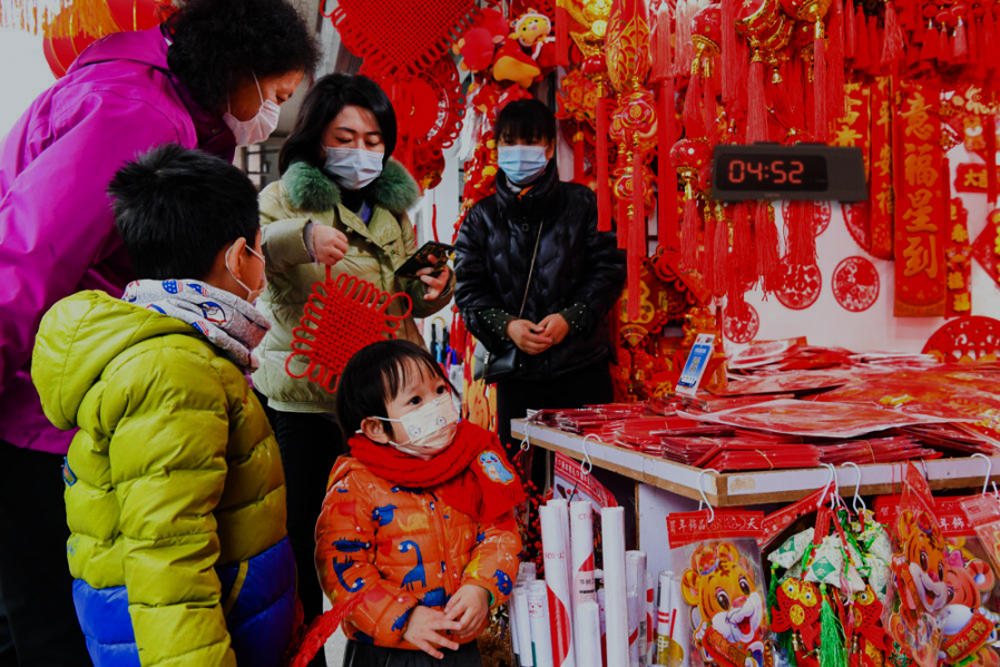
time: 4:52
